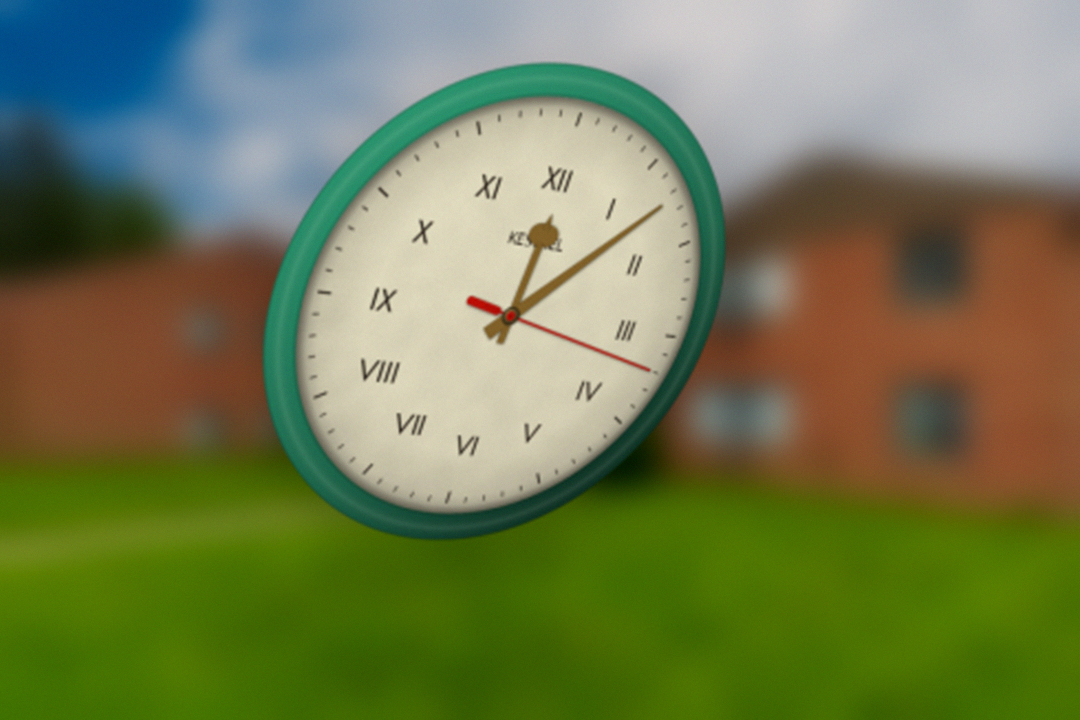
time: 12:07:17
